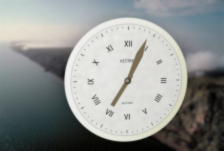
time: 7:04
